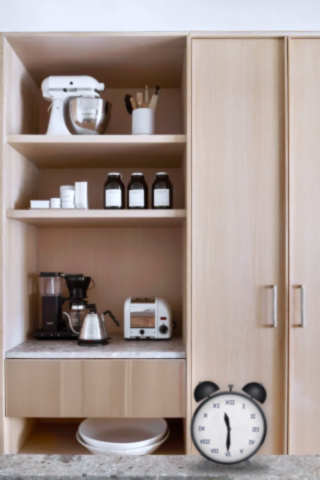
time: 11:30
